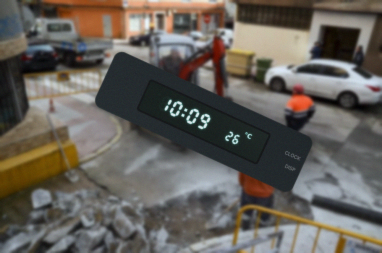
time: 10:09
